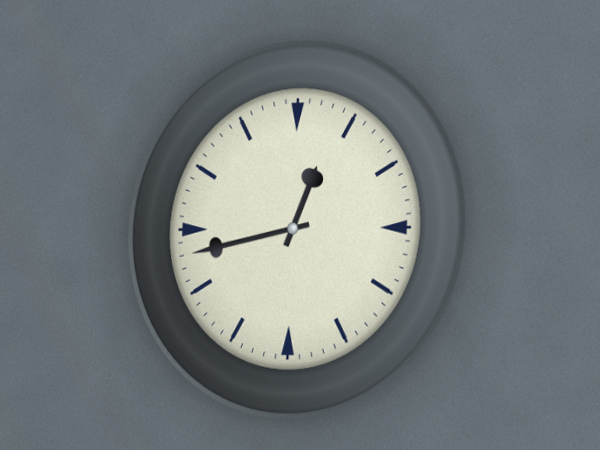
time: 12:43
